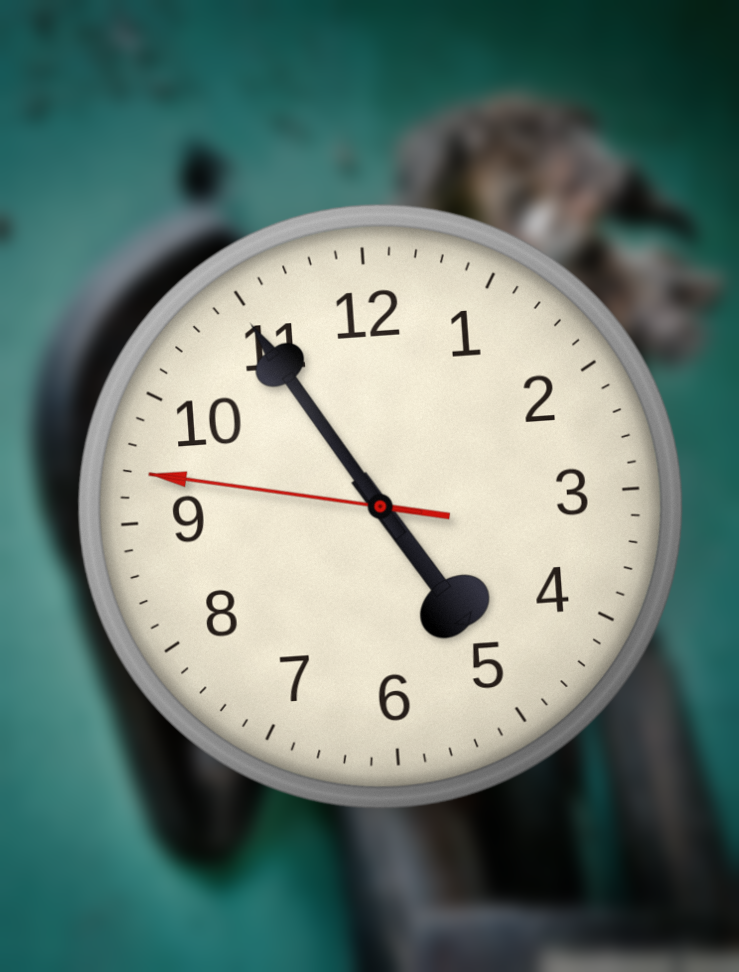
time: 4:54:47
